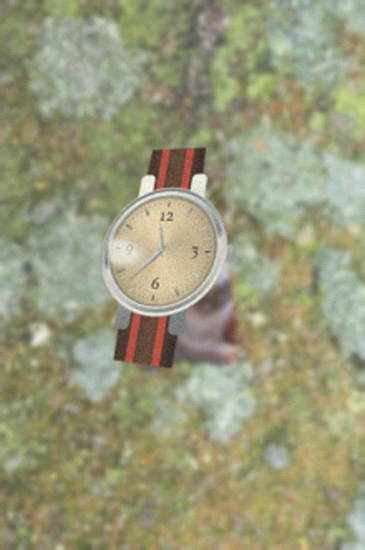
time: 11:37
